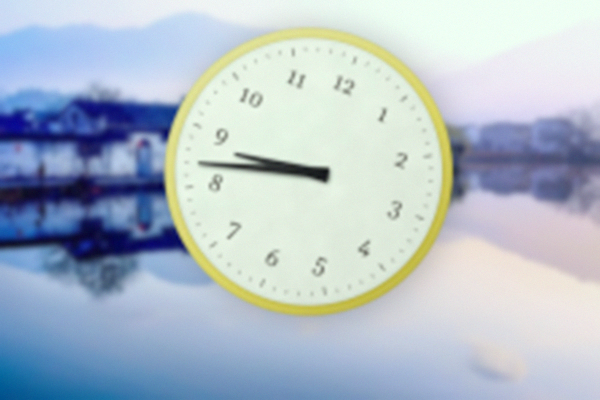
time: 8:42
